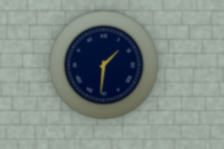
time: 1:31
